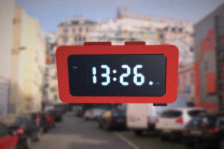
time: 13:26
